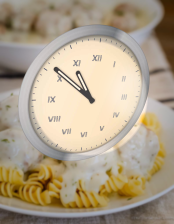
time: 10:51
